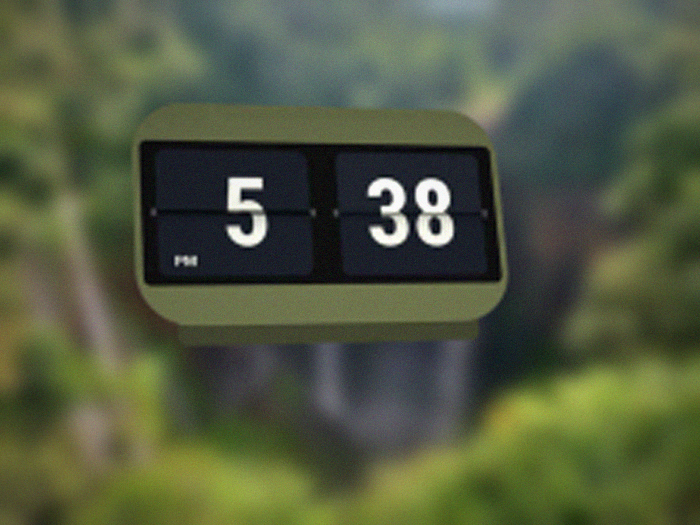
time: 5:38
